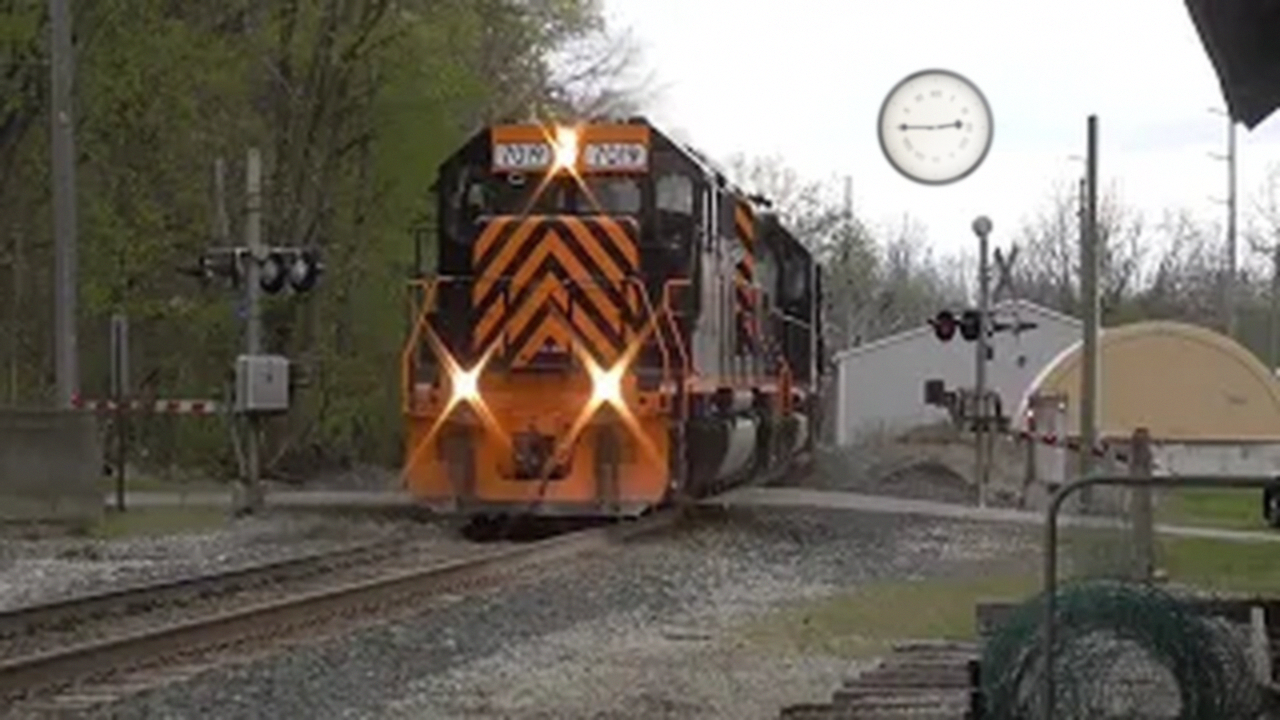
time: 2:45
